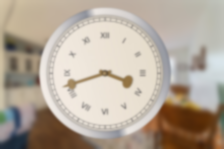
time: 3:42
